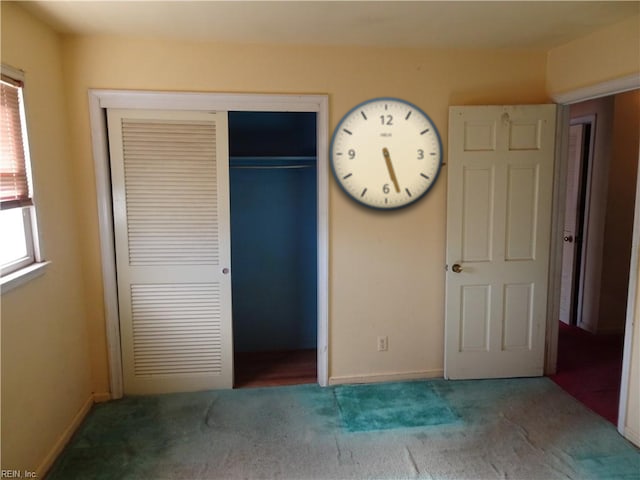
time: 5:27
